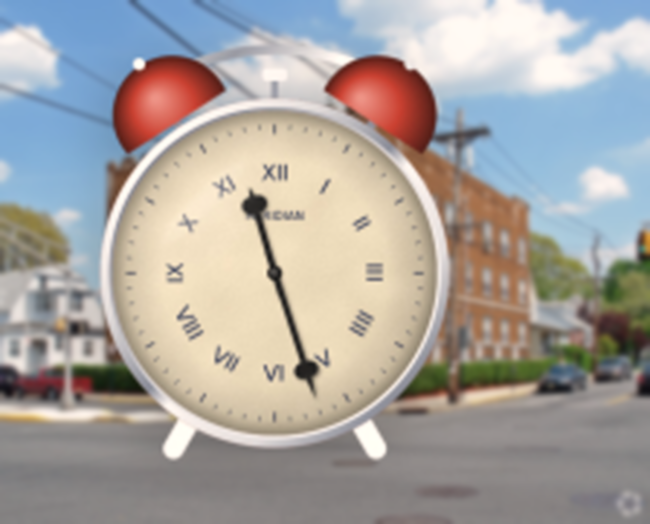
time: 11:27
